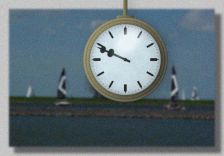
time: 9:49
